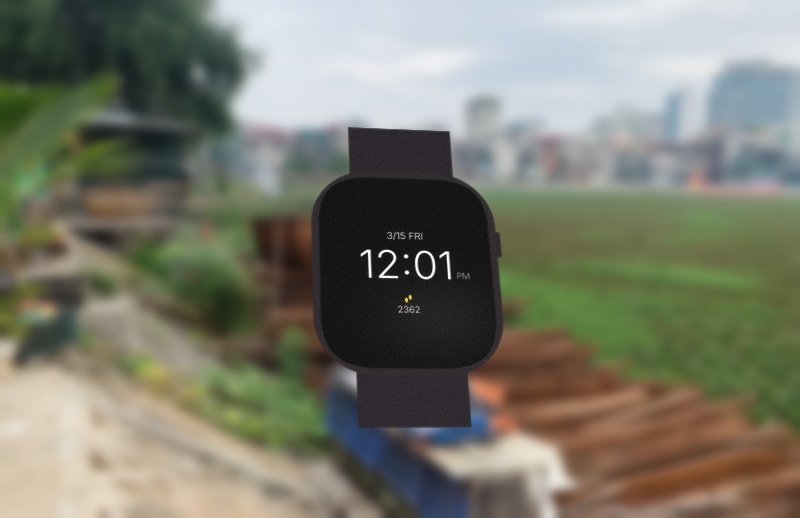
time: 12:01
